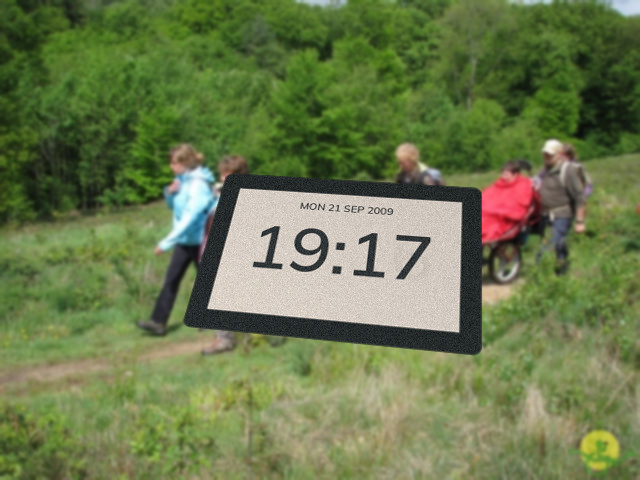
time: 19:17
